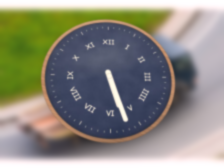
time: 5:27
